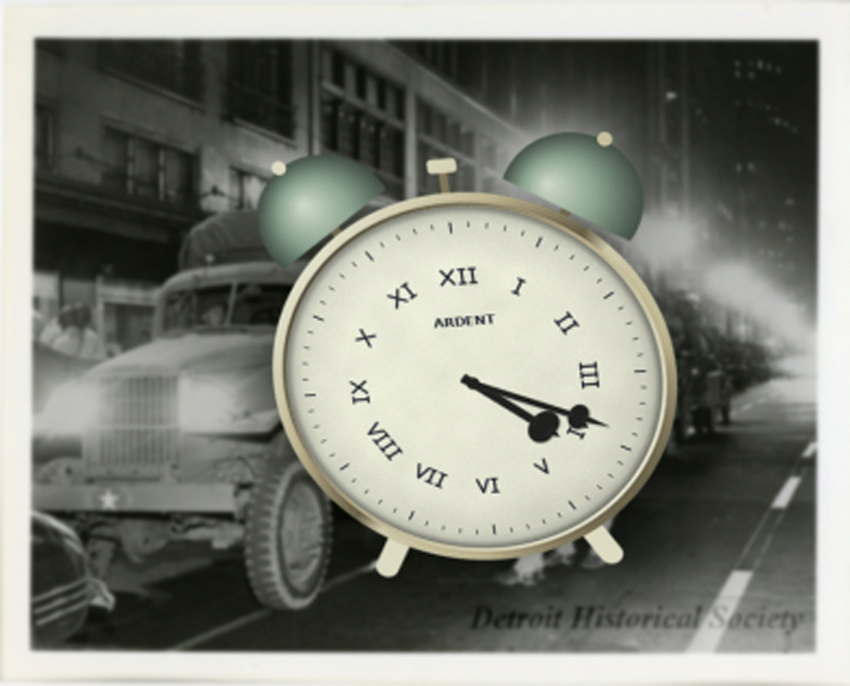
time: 4:19
